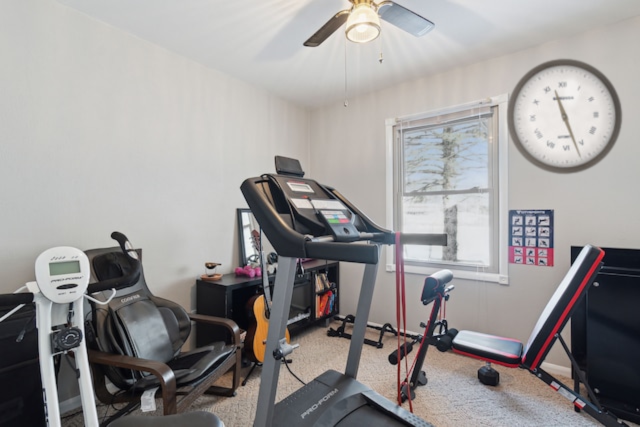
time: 11:27
